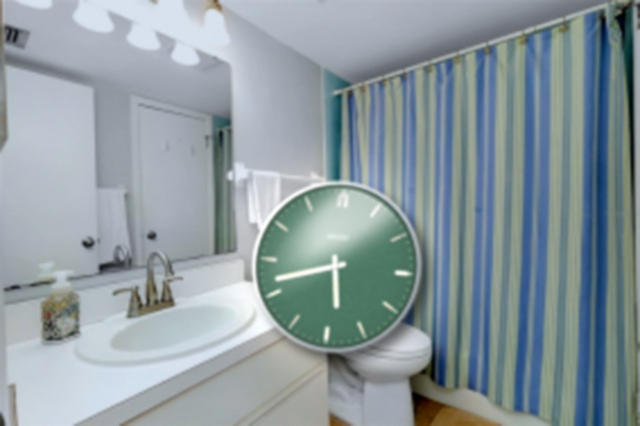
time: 5:42
